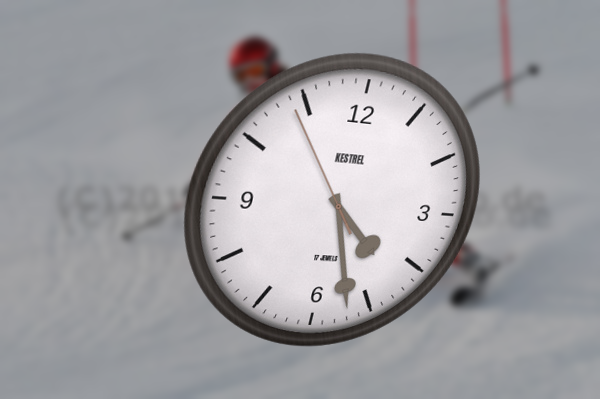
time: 4:26:54
